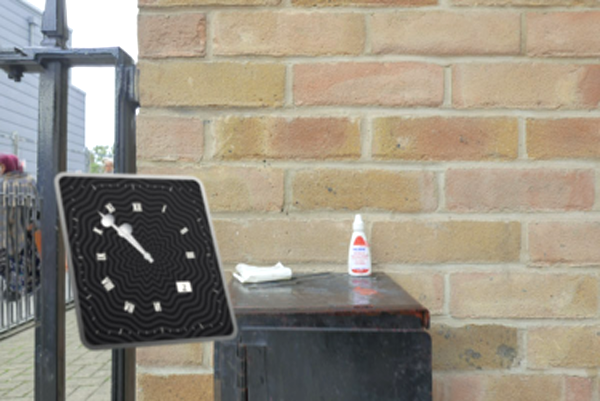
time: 10:53
